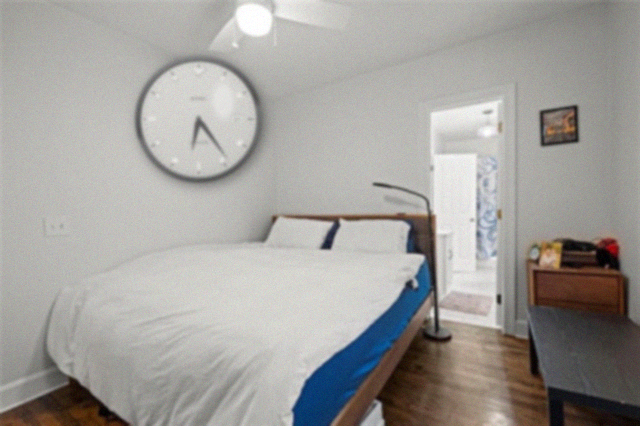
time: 6:24
